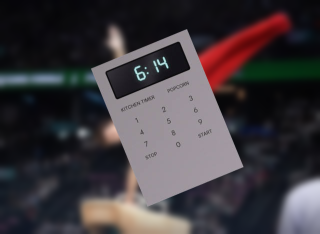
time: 6:14
